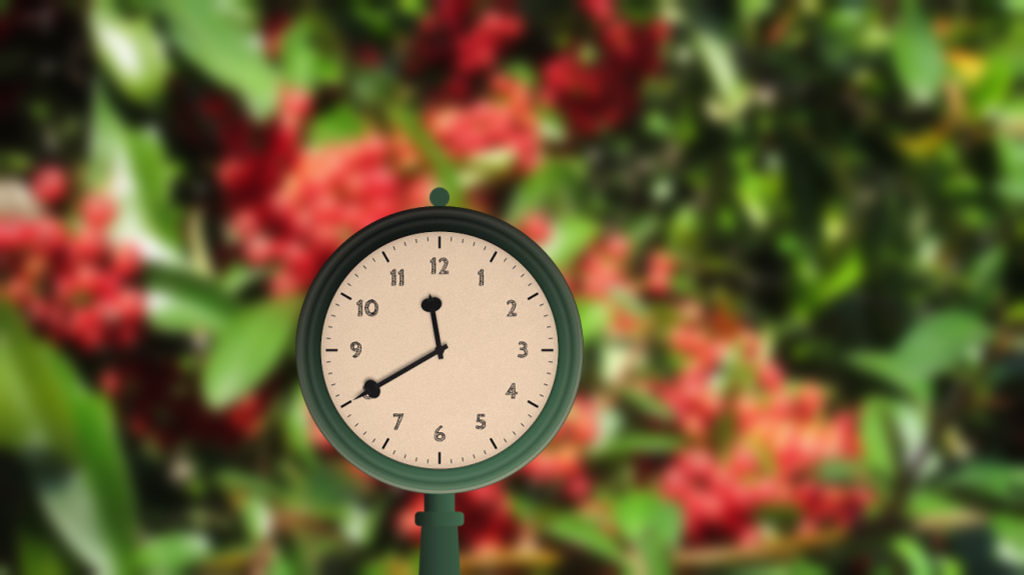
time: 11:40
